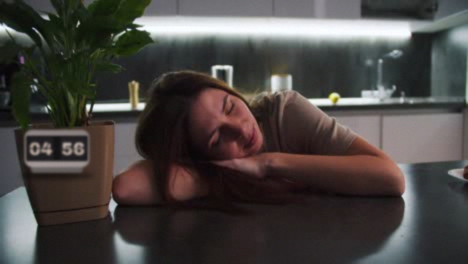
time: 4:56
